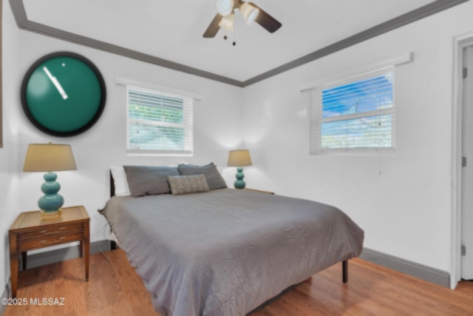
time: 10:54
